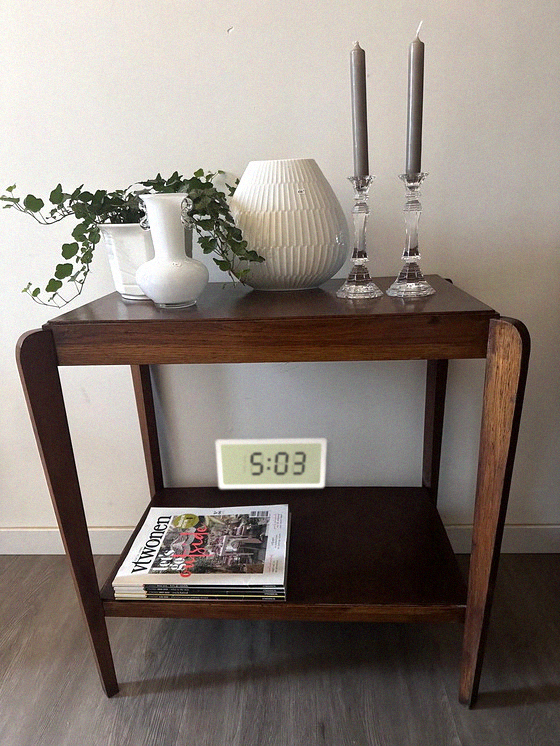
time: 5:03
